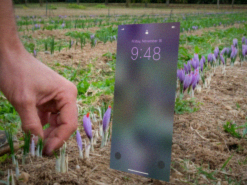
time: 9:48
